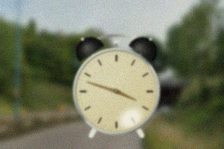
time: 3:48
